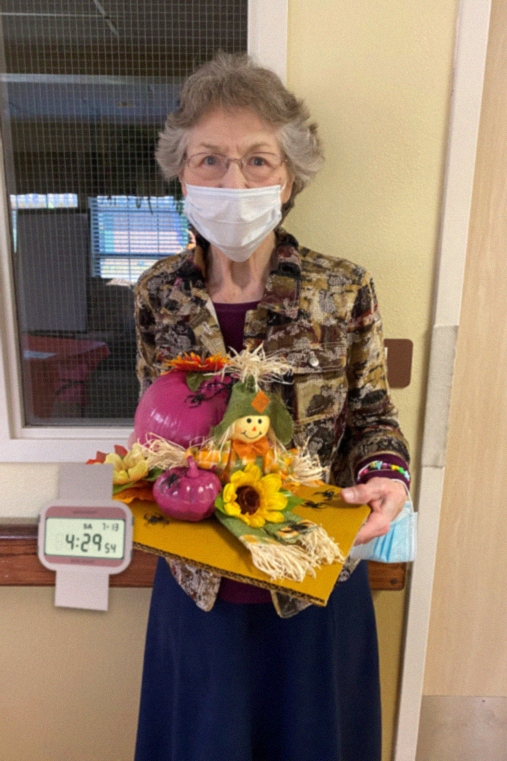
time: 4:29
